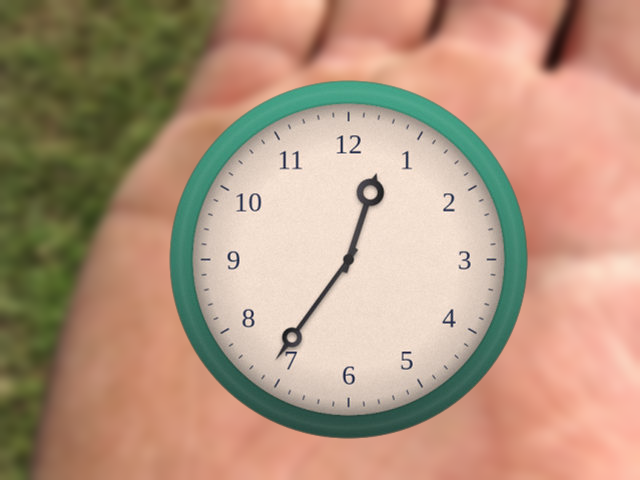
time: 12:36
